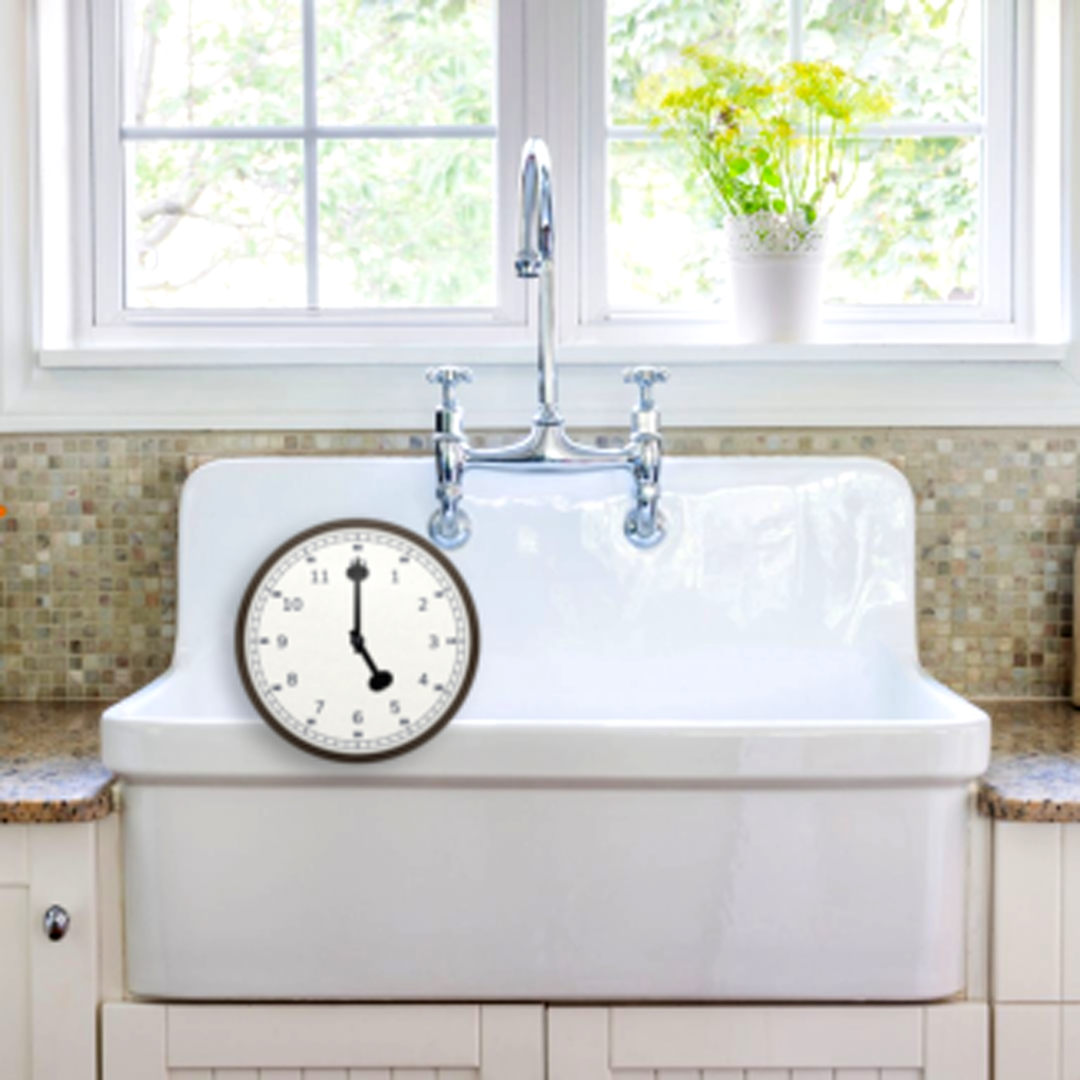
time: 5:00
